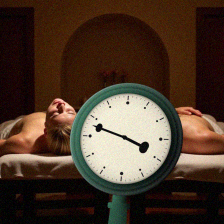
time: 3:48
